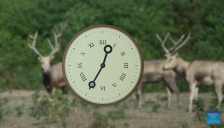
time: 12:35
